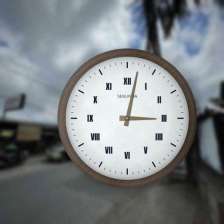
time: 3:02
